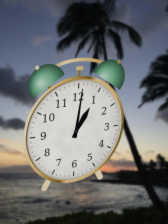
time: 1:01
